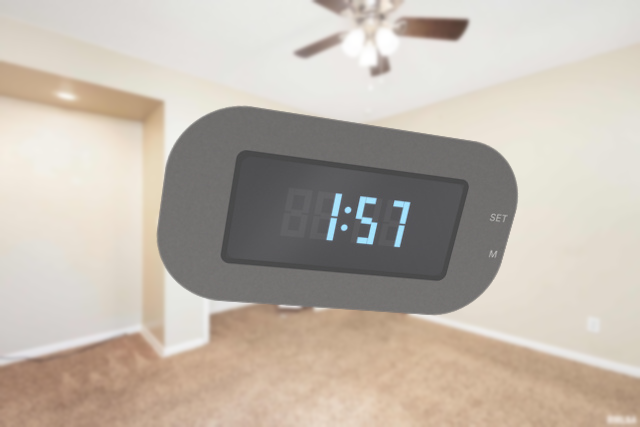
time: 1:57
